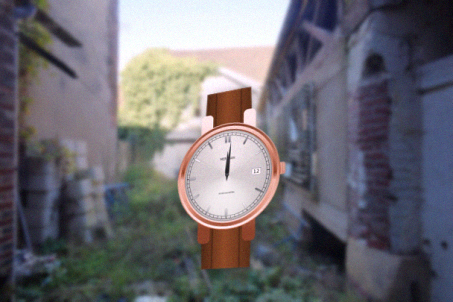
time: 12:01
